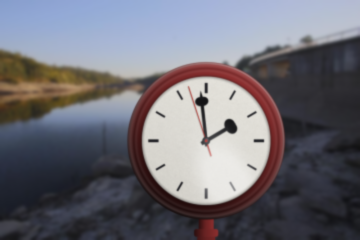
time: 1:58:57
